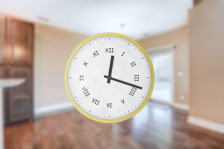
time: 12:18
